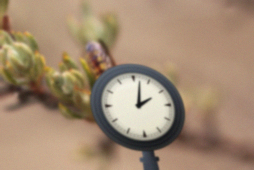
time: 2:02
